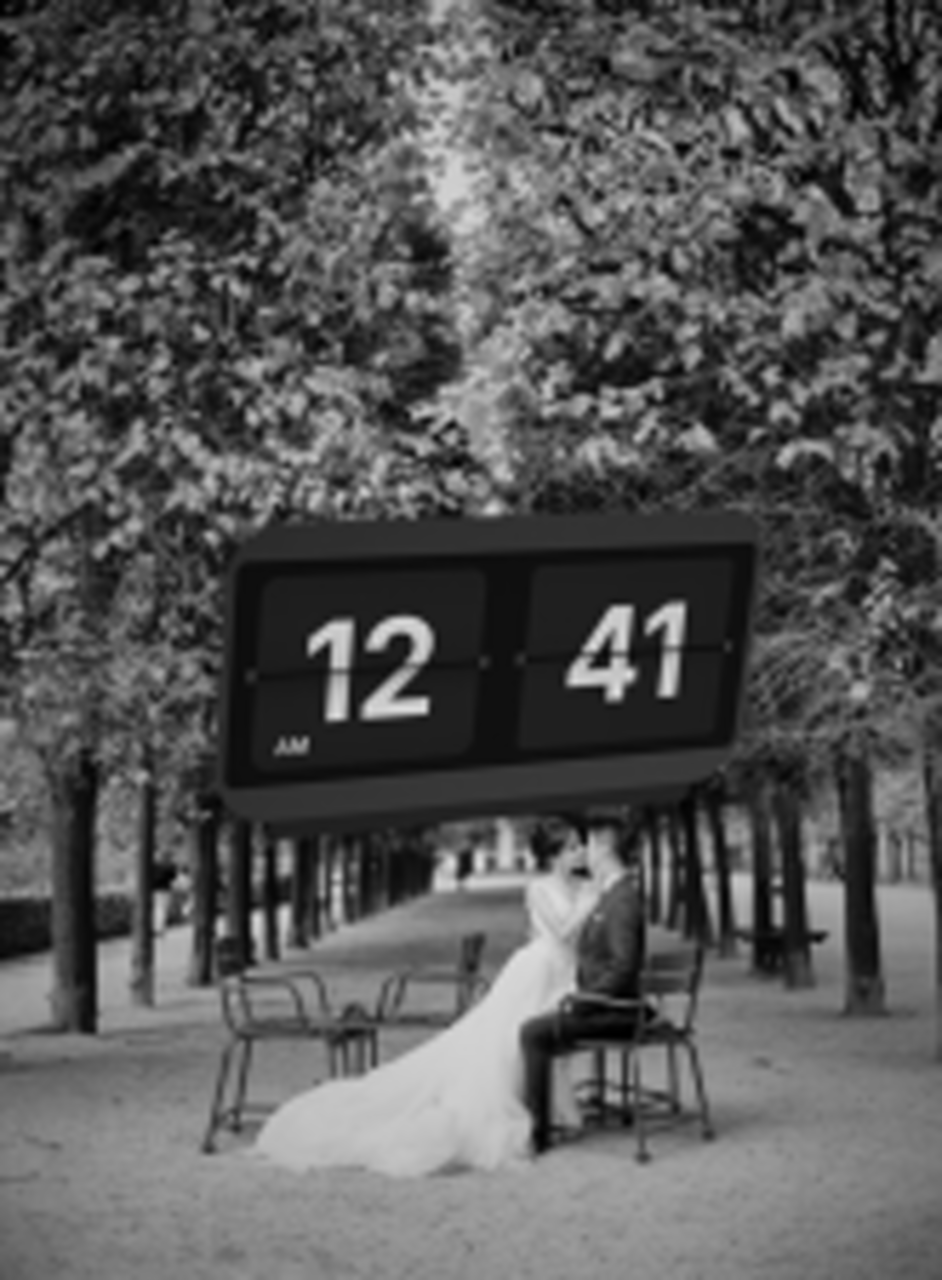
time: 12:41
